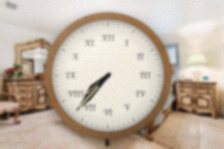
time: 7:37
